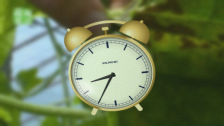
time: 8:35
